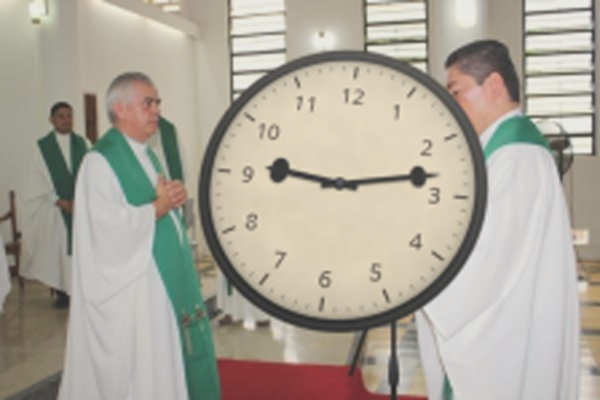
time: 9:13
